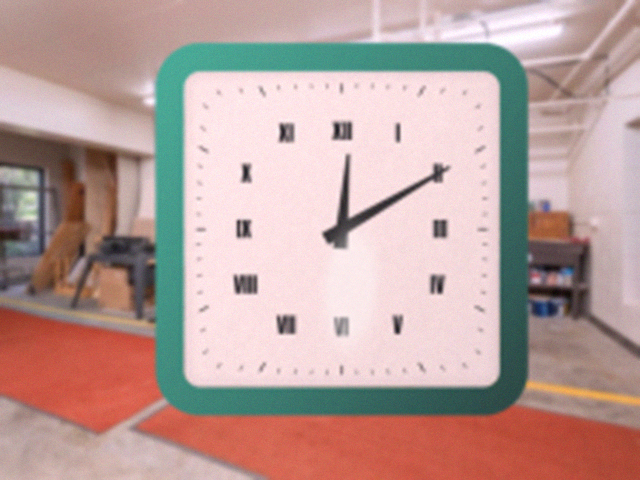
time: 12:10
